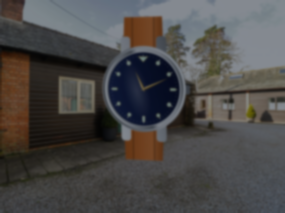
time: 11:11
